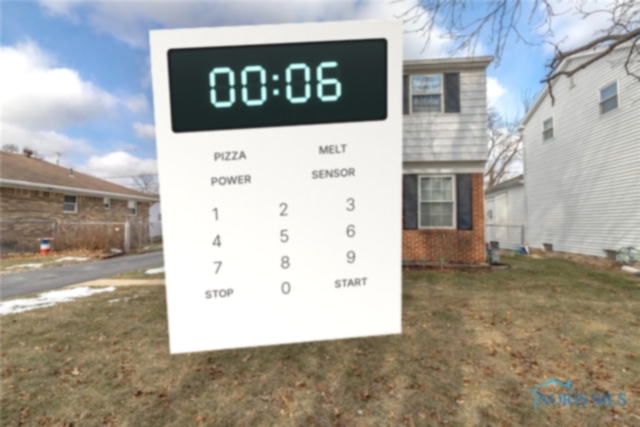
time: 0:06
